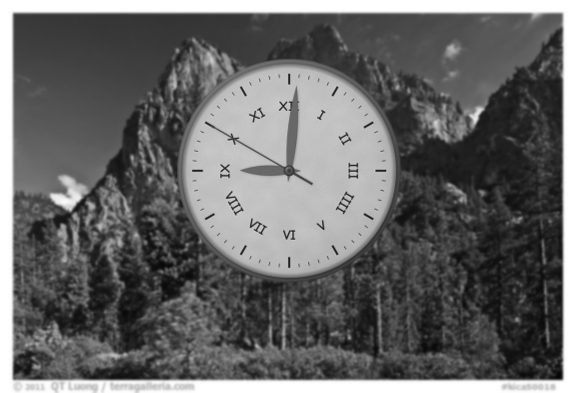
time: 9:00:50
